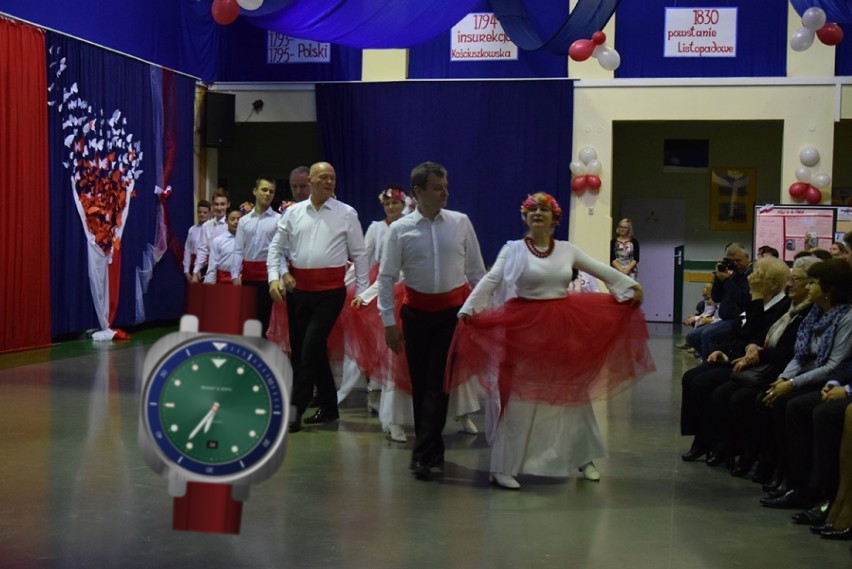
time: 6:36
